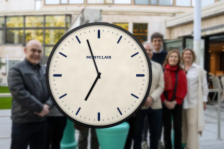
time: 6:57
